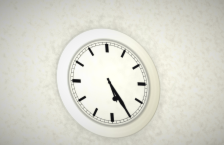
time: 5:25
